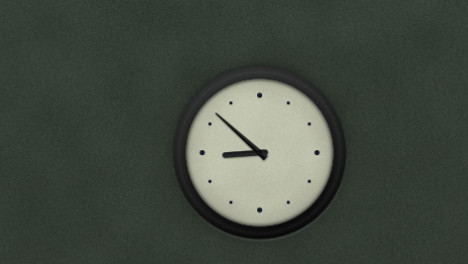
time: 8:52
